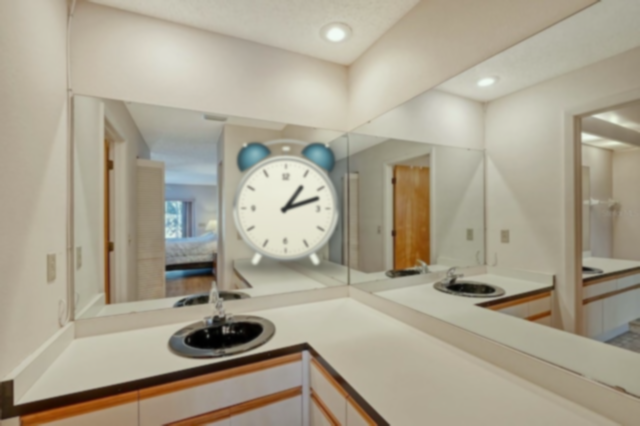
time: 1:12
